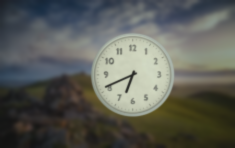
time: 6:41
